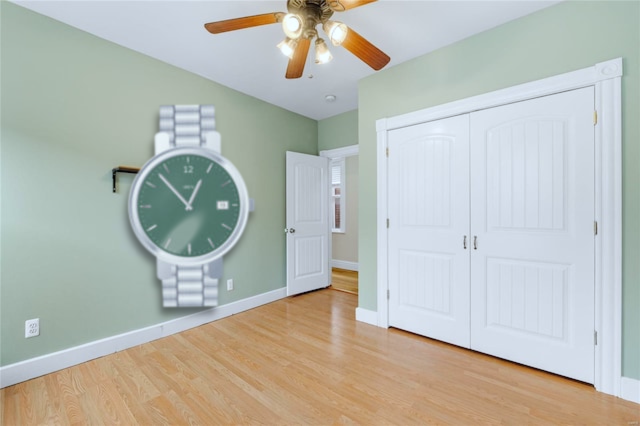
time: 12:53
